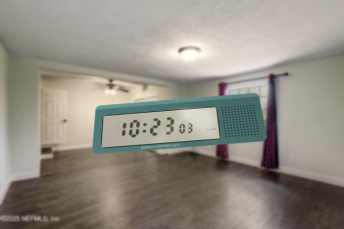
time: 10:23:03
